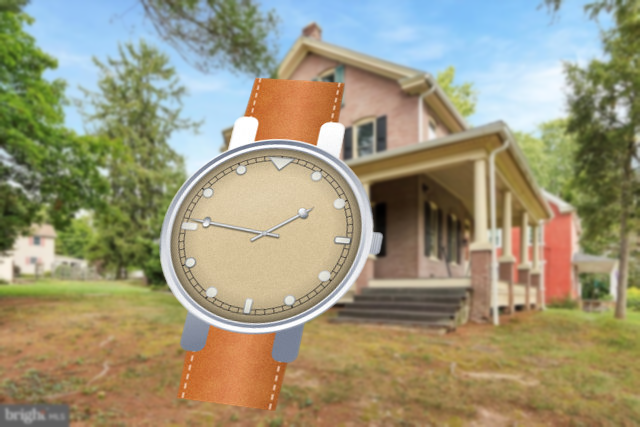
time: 1:46
